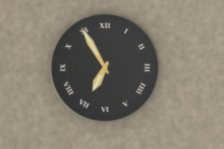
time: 6:55
